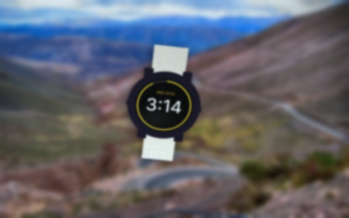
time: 3:14
